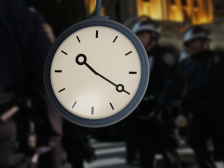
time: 10:20
